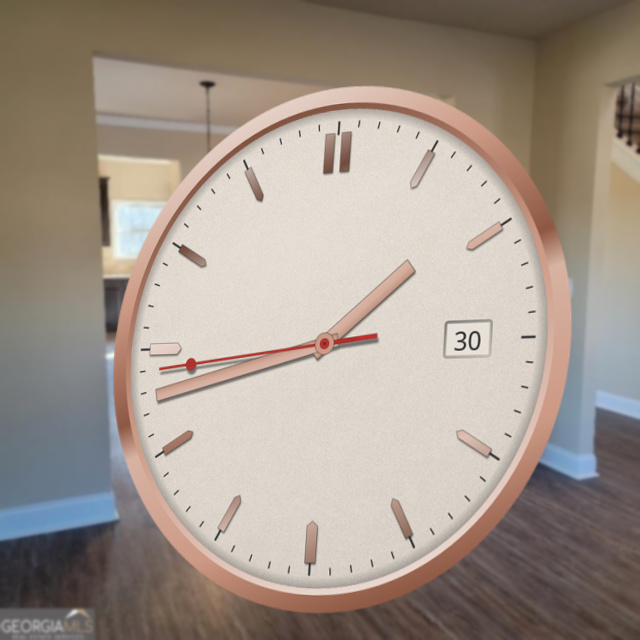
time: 1:42:44
